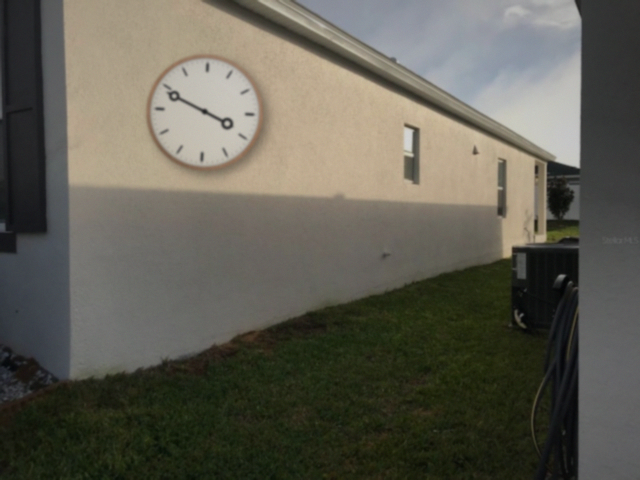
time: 3:49
